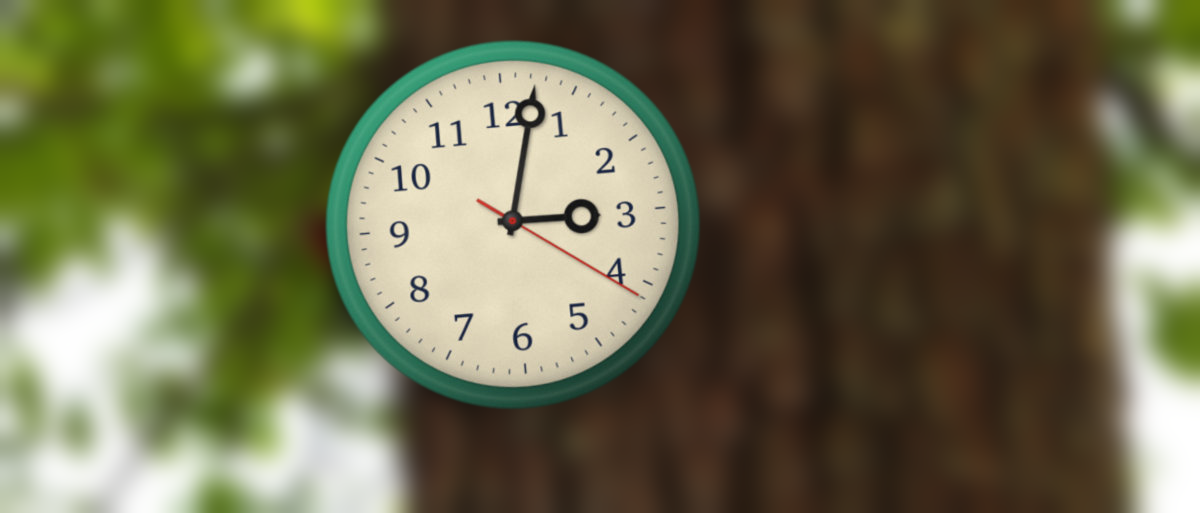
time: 3:02:21
